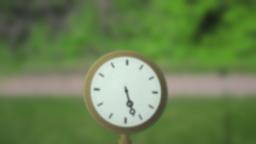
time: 5:27
